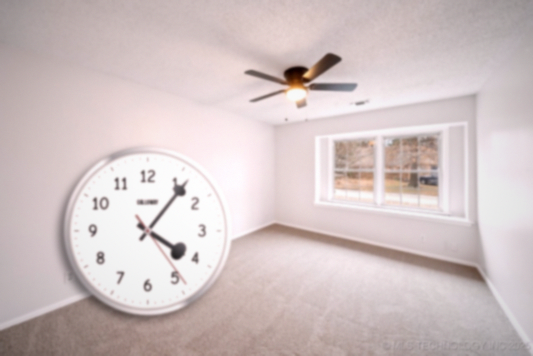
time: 4:06:24
